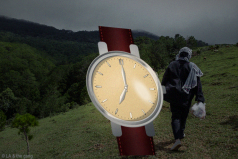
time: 7:00
